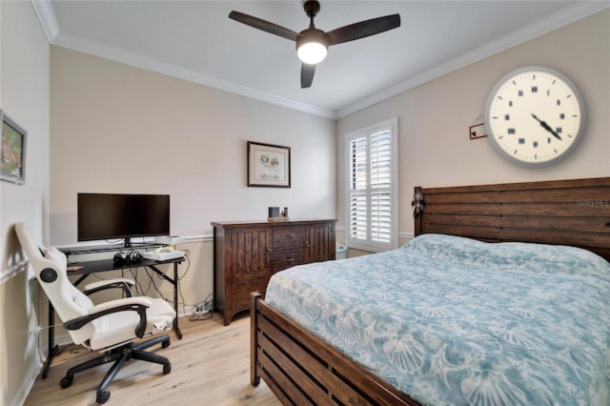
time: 4:22
